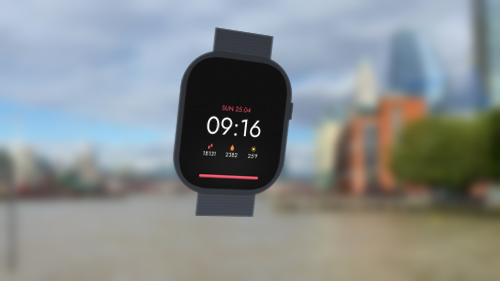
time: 9:16
